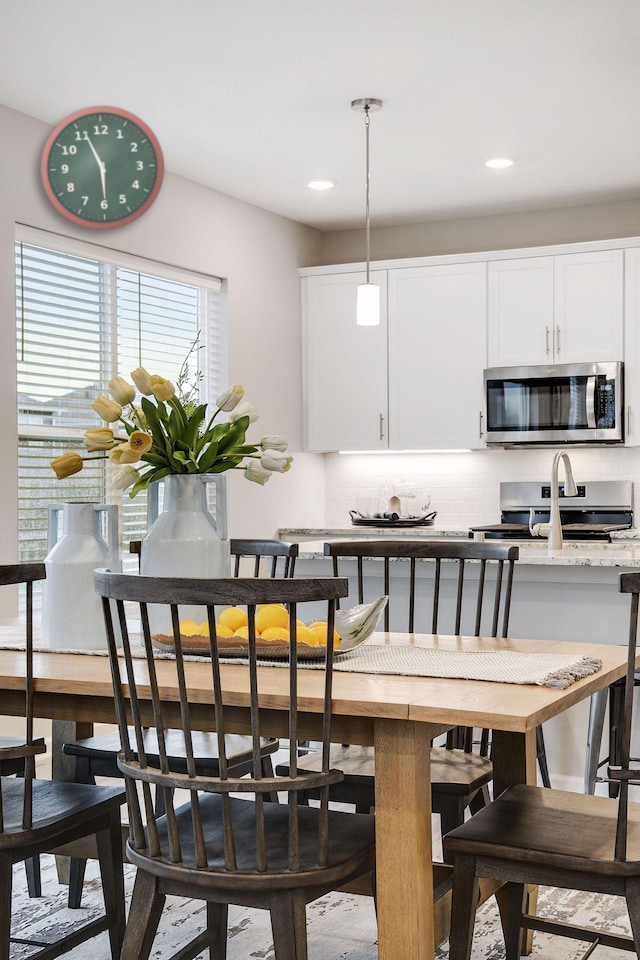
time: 5:56
